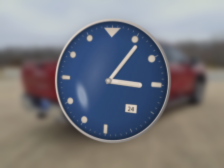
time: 3:06
